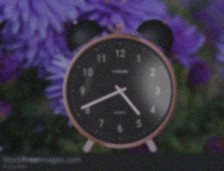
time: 4:41
